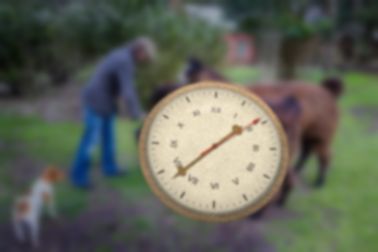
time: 1:38:09
